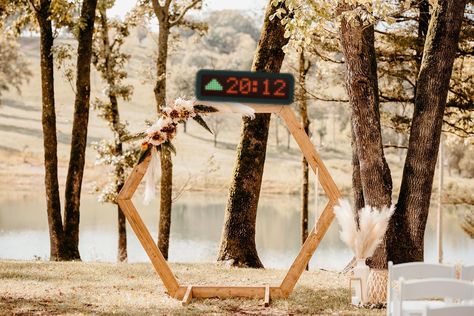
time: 20:12
